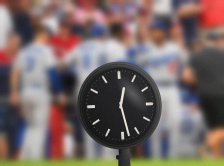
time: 12:28
